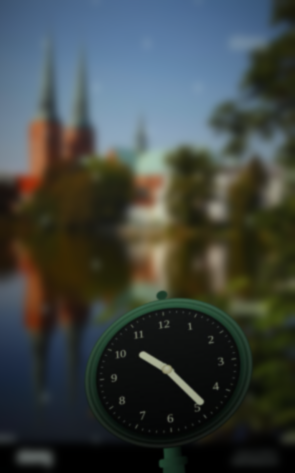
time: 10:24
